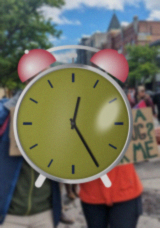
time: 12:25
